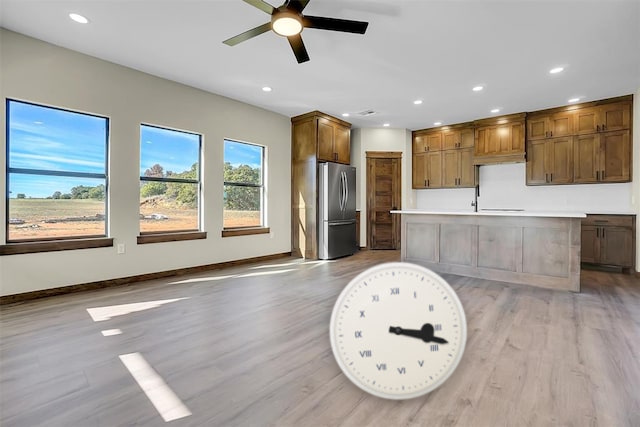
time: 3:18
